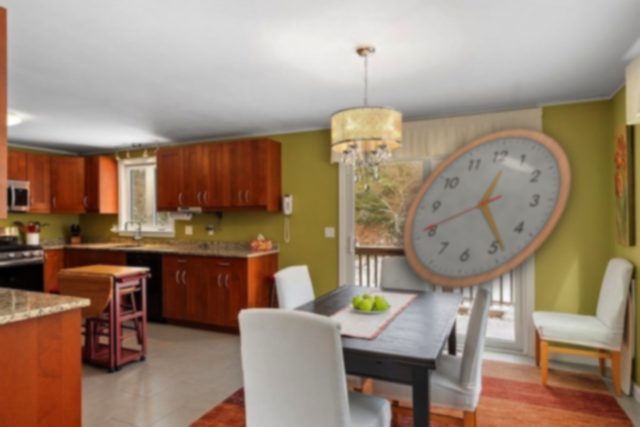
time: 12:23:41
